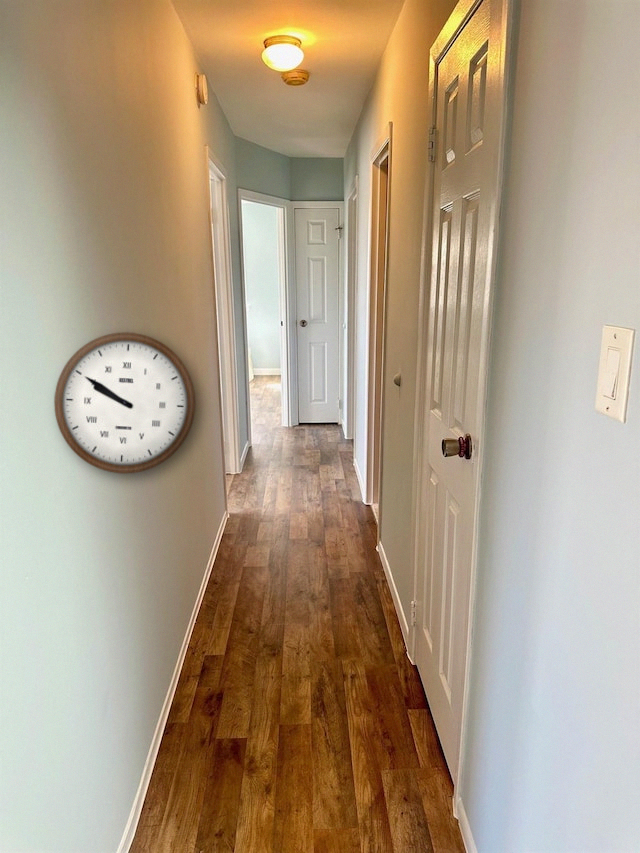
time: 9:50
